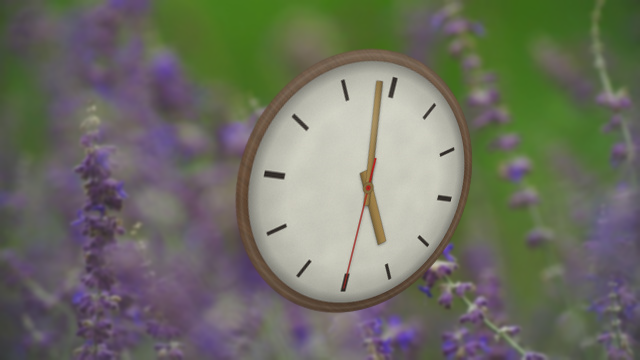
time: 4:58:30
